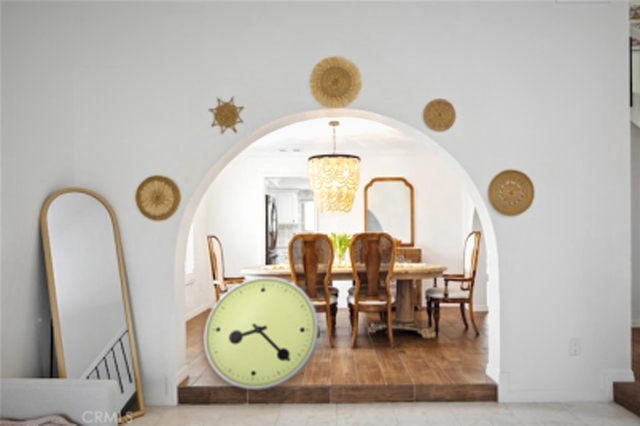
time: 8:22
